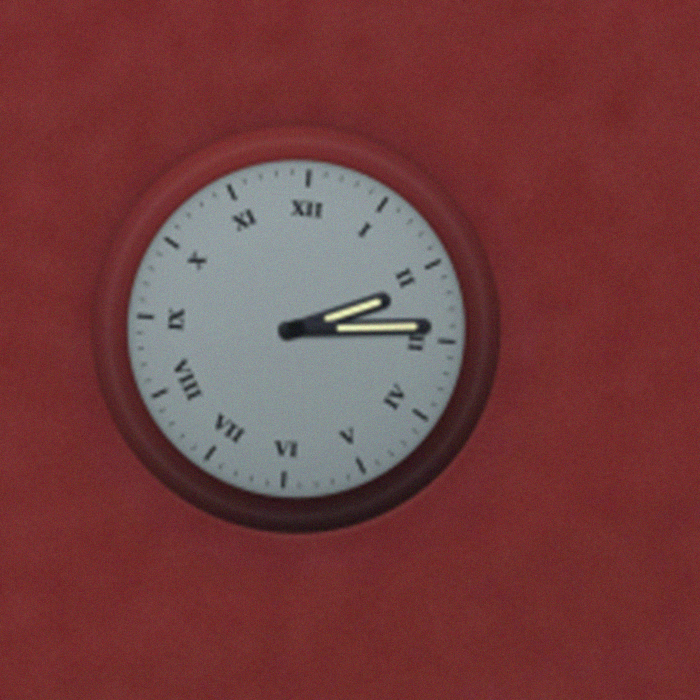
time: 2:14
